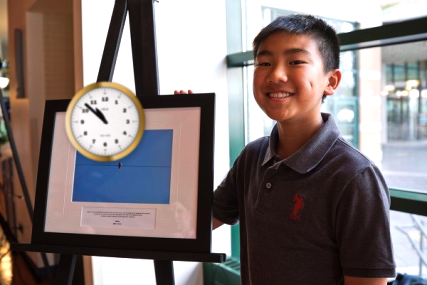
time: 10:52
